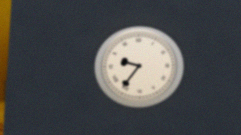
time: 9:36
